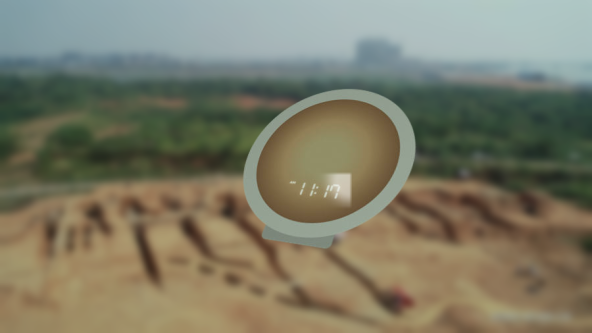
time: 11:17
